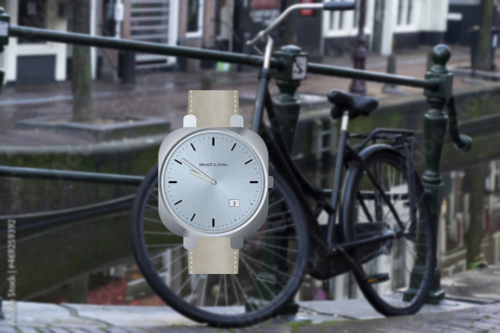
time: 9:51
